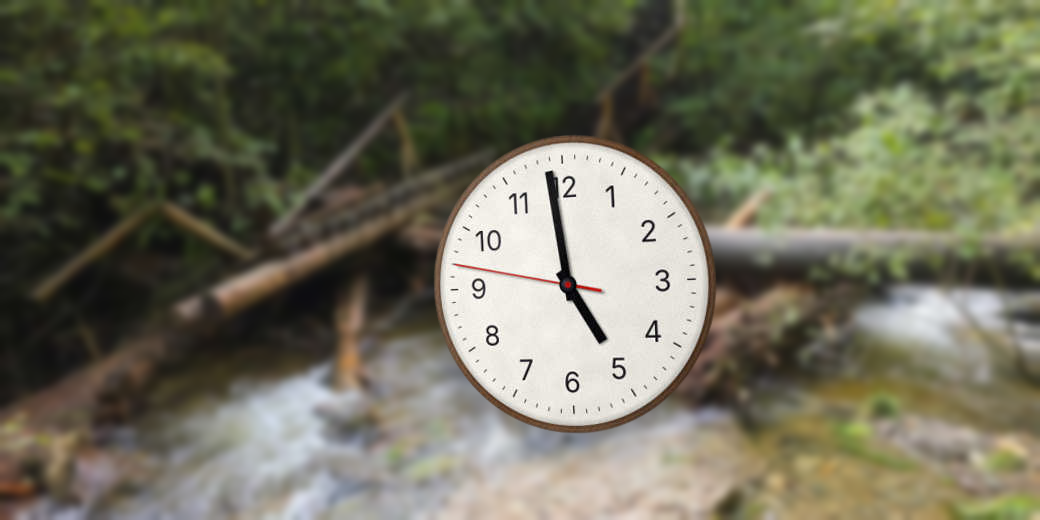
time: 4:58:47
